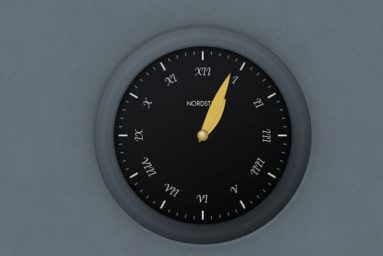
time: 1:04
